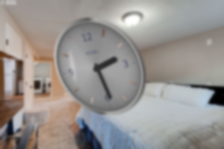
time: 2:29
